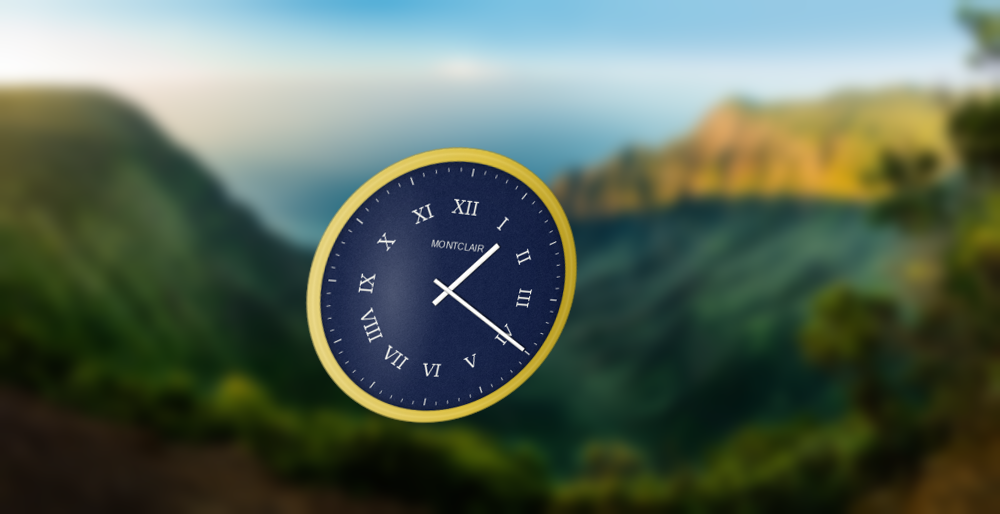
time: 1:20
